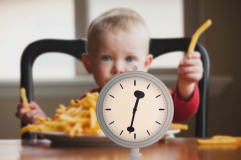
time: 12:32
